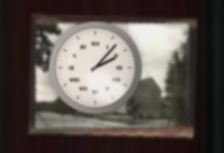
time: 2:07
